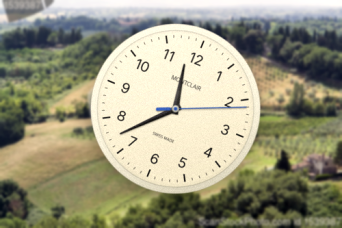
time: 11:37:11
